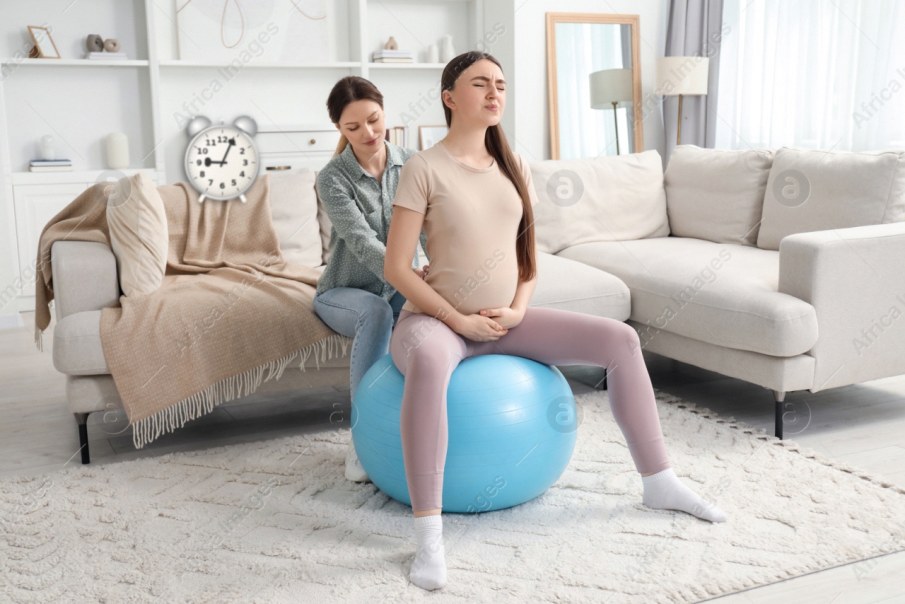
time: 9:04
